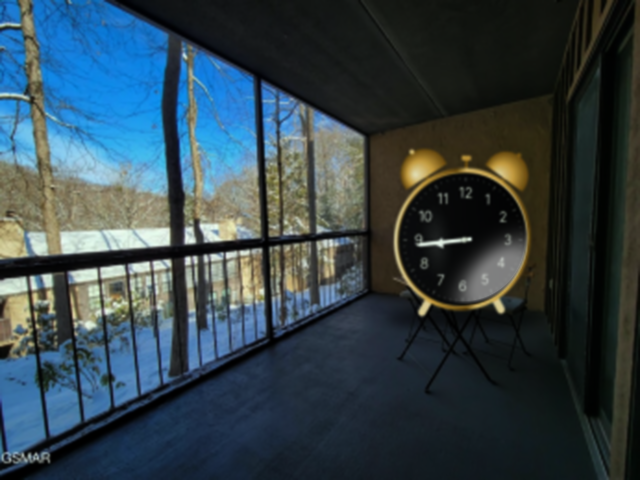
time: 8:44
